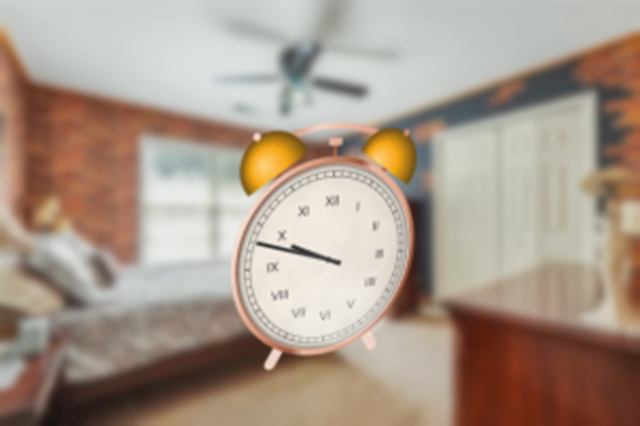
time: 9:48
